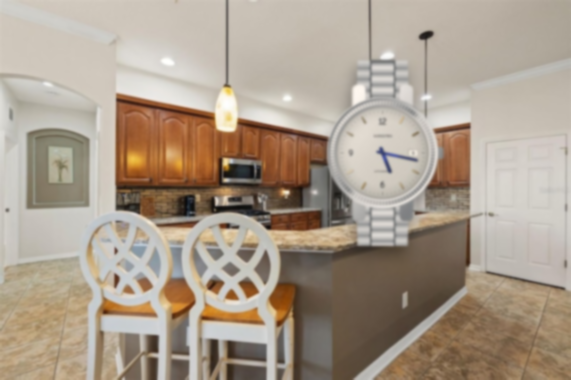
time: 5:17
